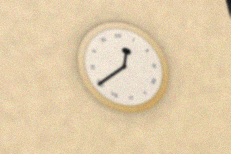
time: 12:40
